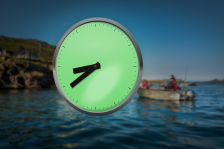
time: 8:39
